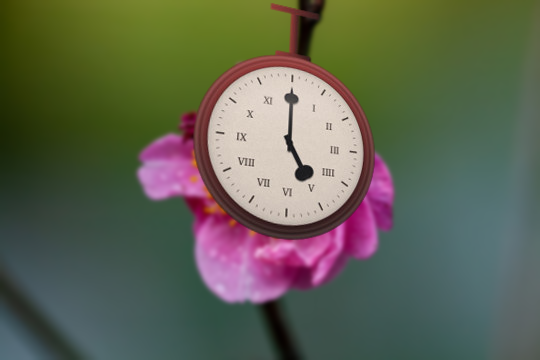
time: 5:00
